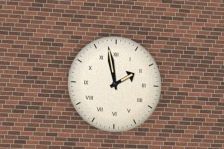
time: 1:58
